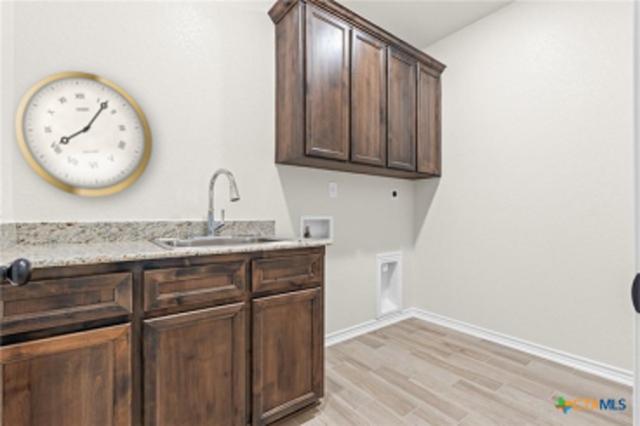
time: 8:07
